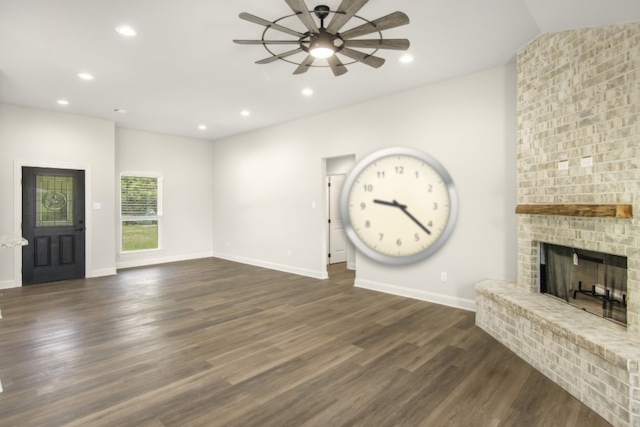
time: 9:22
